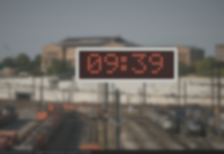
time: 9:39
